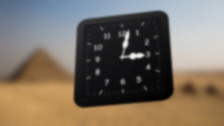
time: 3:02
